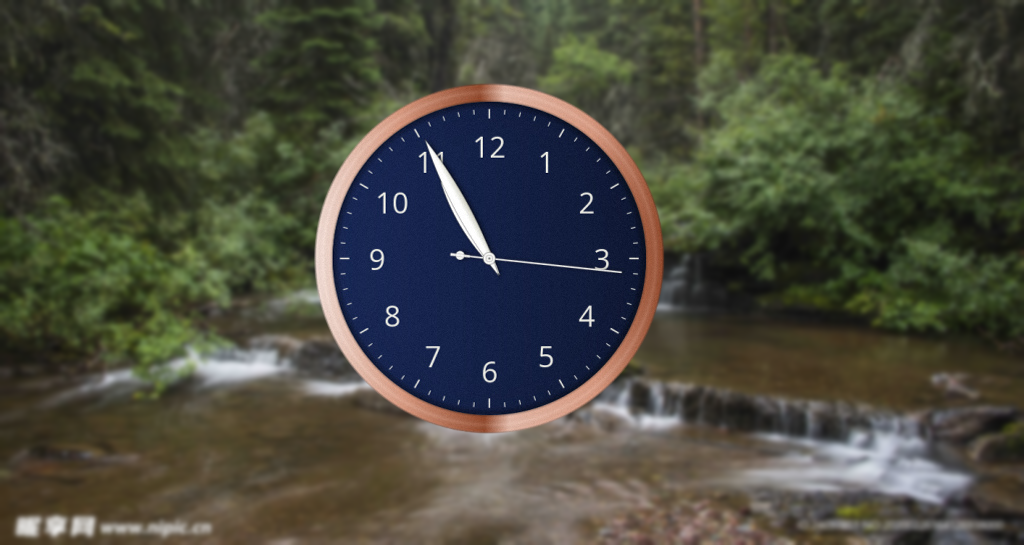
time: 10:55:16
